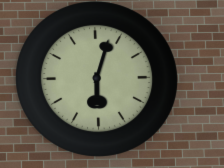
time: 6:03
